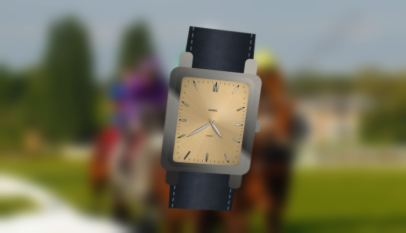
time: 4:39
